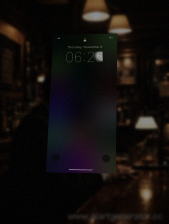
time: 6:25
